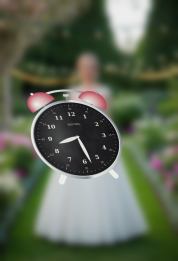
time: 8:28
